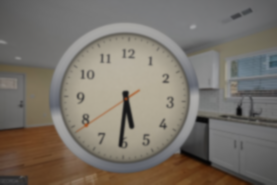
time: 5:30:39
